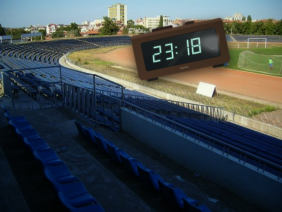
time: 23:18
